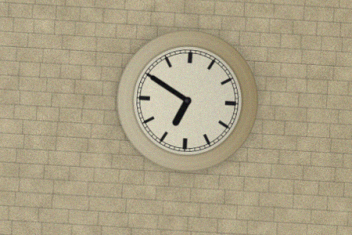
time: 6:50
